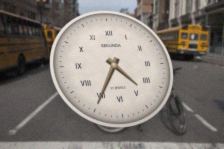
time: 4:35
